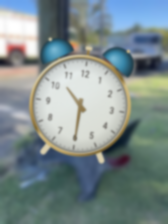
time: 10:30
